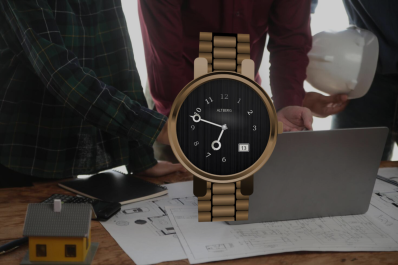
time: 6:48
